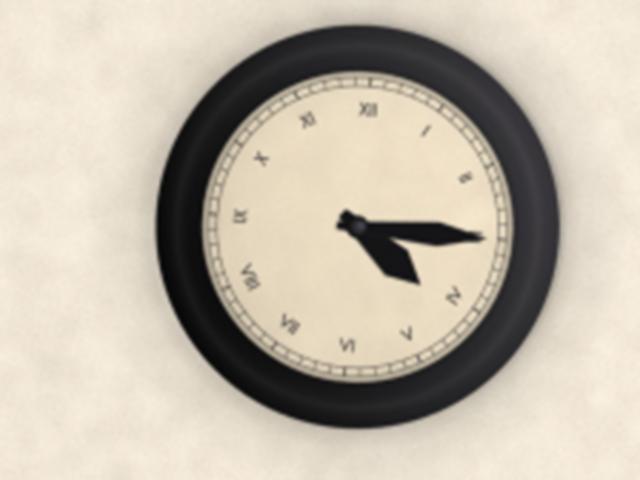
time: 4:15
